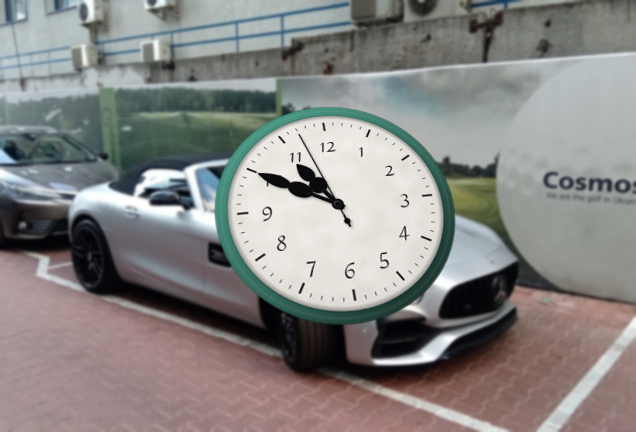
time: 10:49:57
